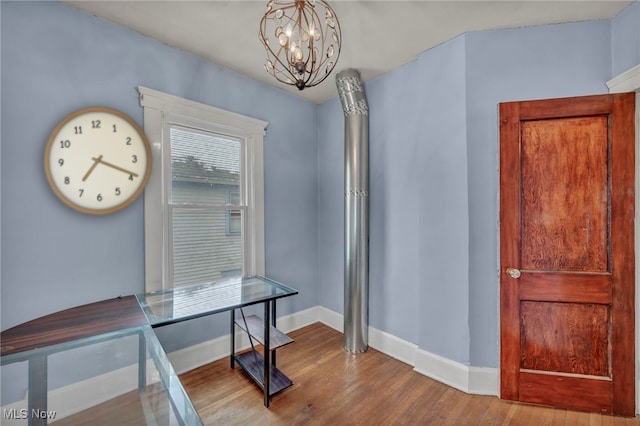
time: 7:19
